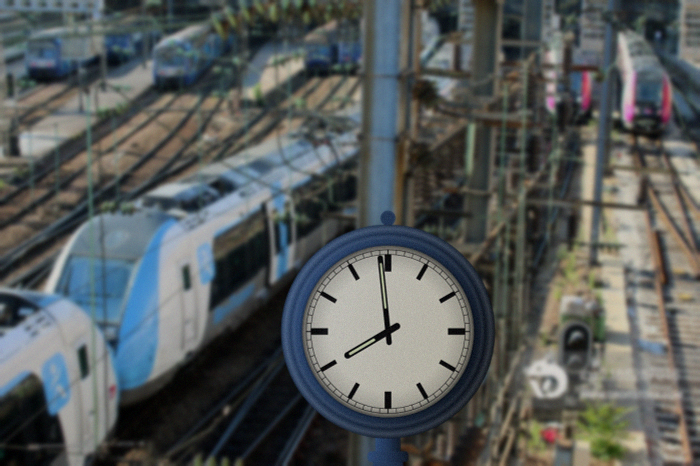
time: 7:59
